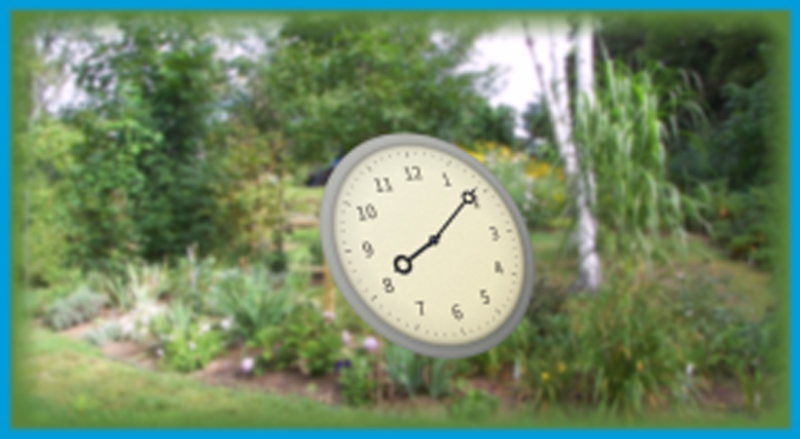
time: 8:09
